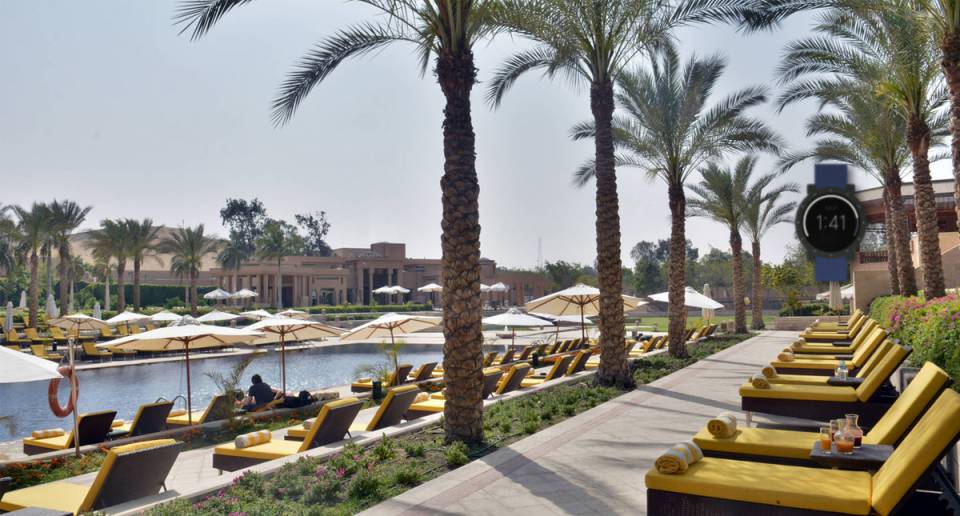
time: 1:41
